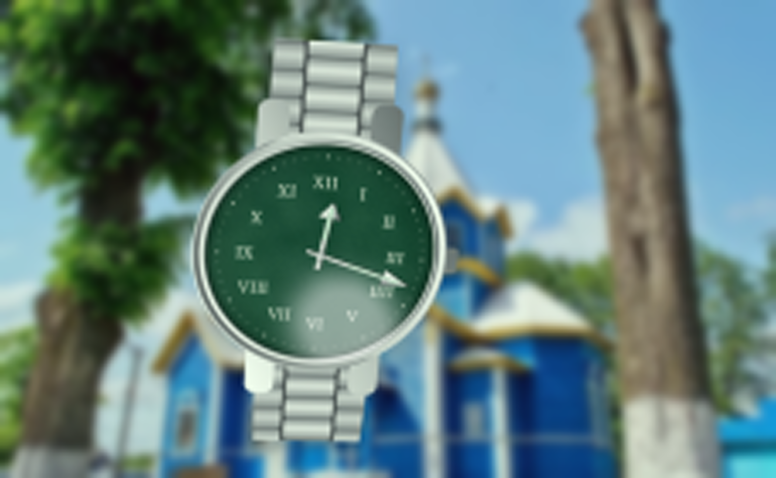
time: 12:18
